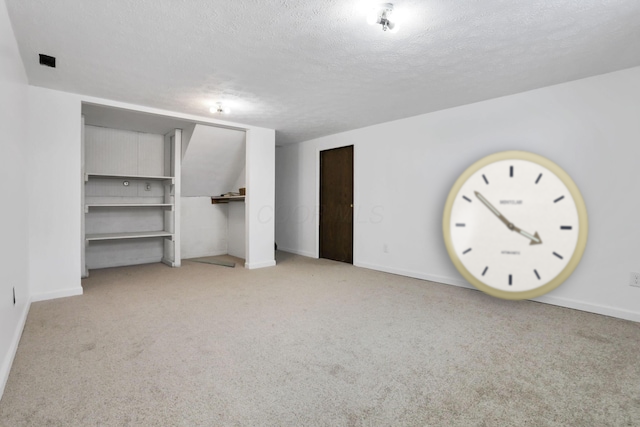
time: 3:52
